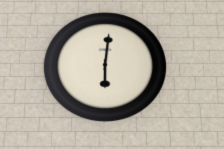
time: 6:01
